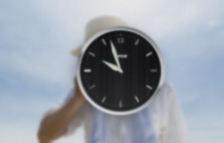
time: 9:57
